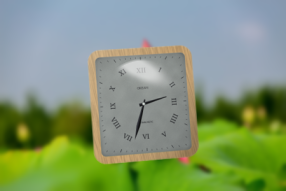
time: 2:33
